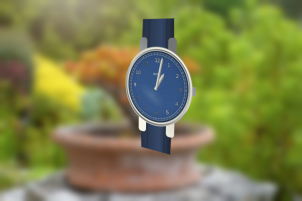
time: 1:02
